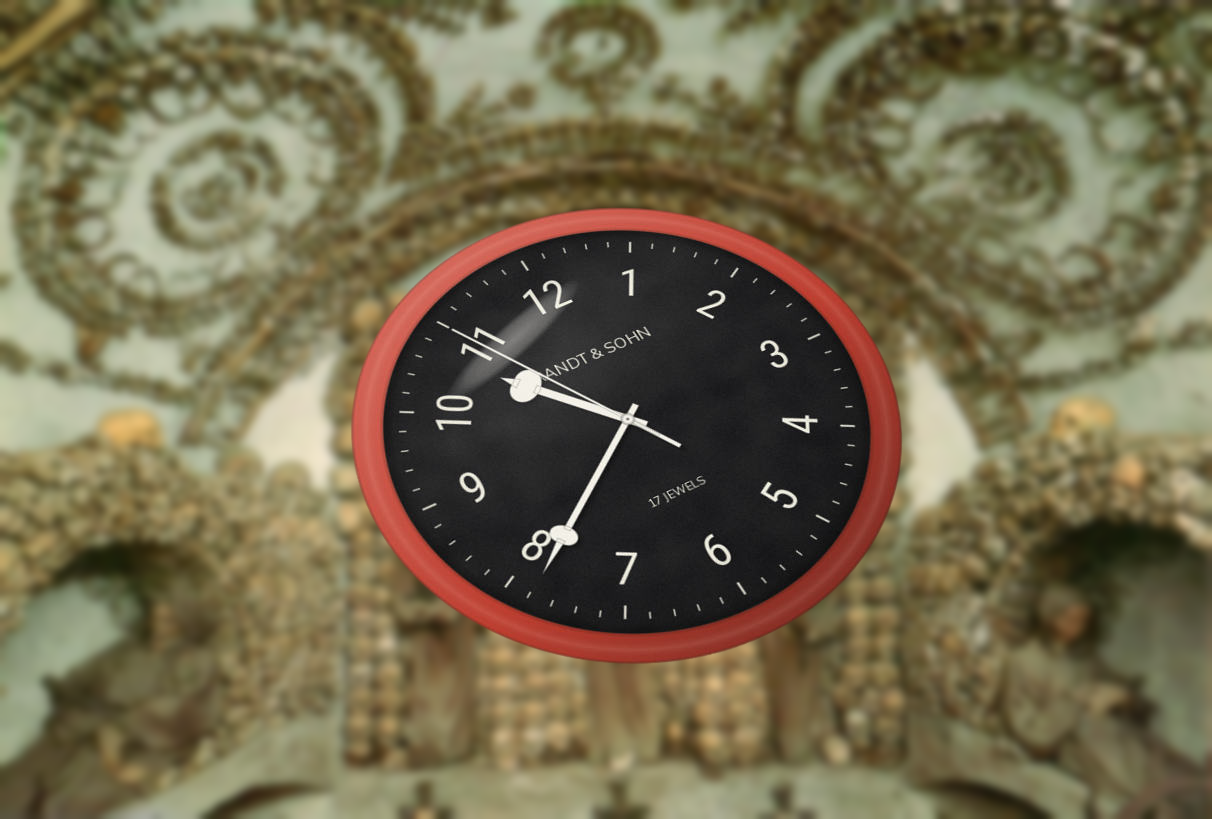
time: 10:38:55
